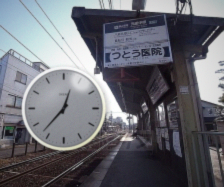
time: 12:37
